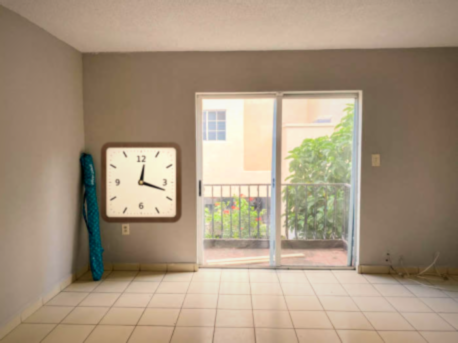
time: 12:18
